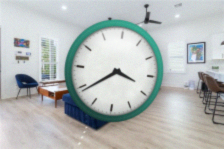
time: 3:39
